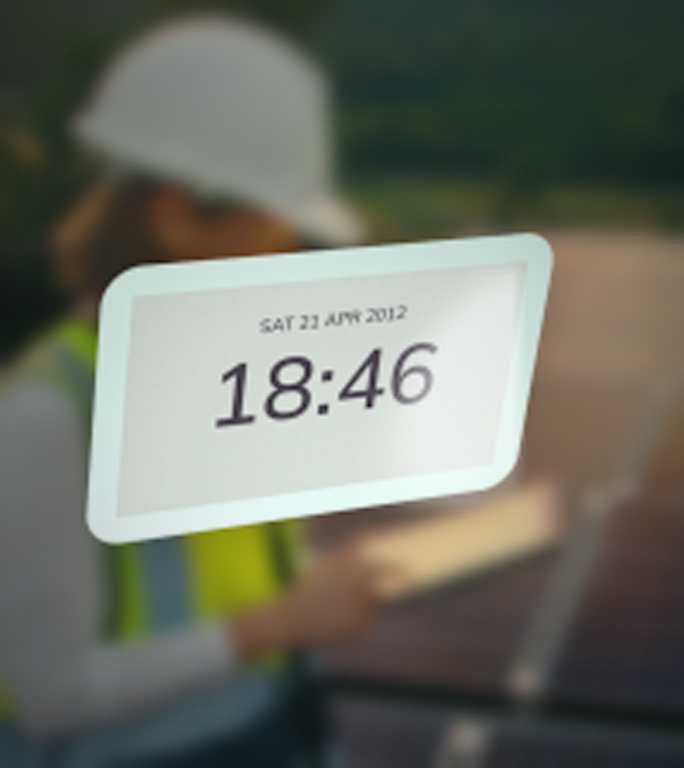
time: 18:46
